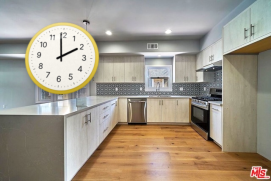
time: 1:59
